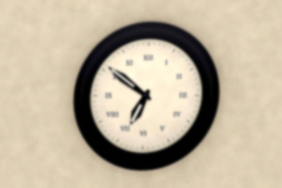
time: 6:51
